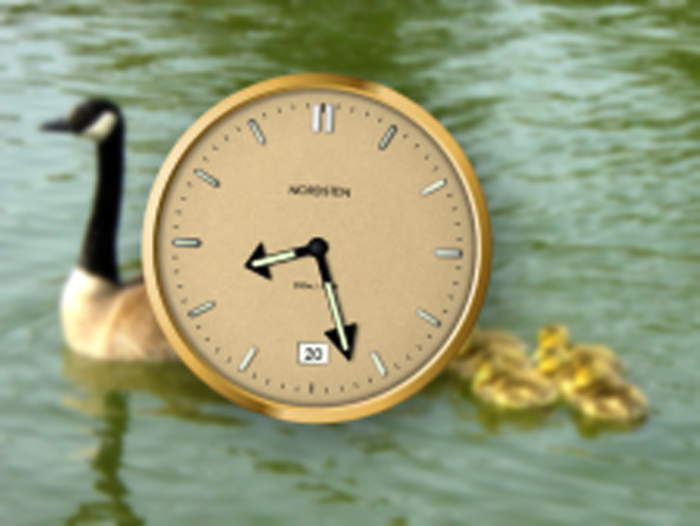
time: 8:27
